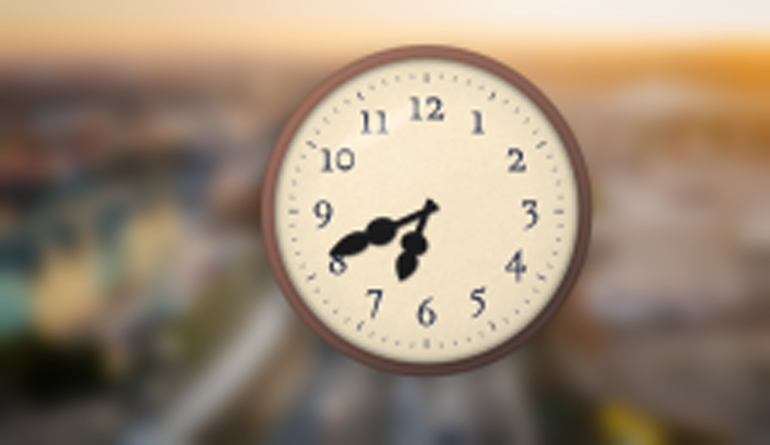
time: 6:41
